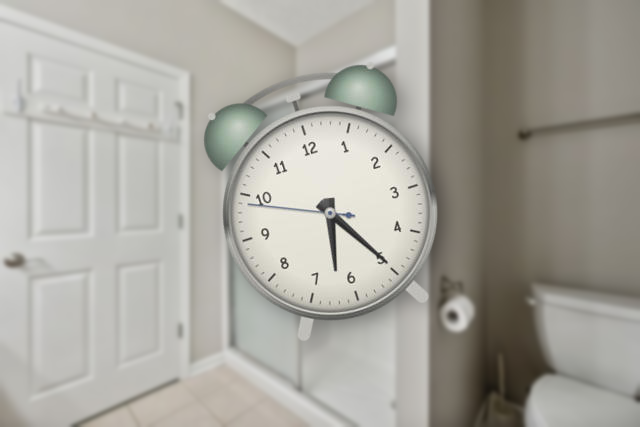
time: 6:24:49
